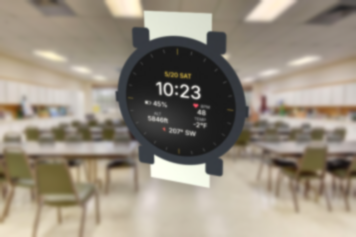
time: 10:23
